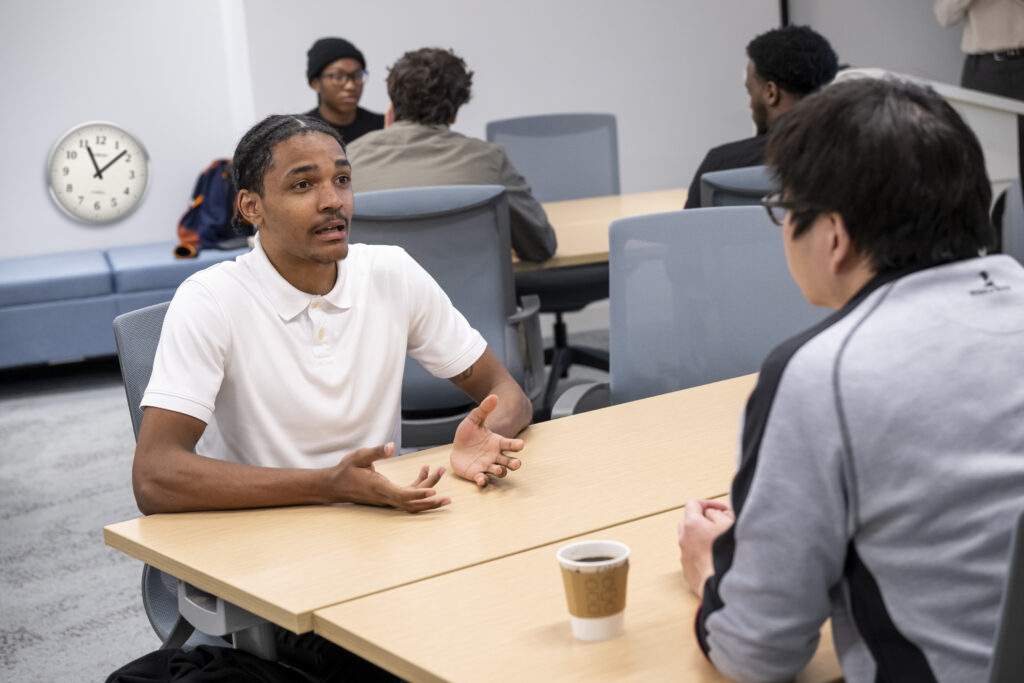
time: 11:08
